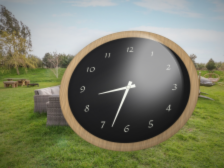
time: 8:33
